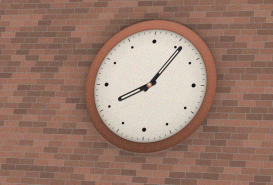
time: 8:06
